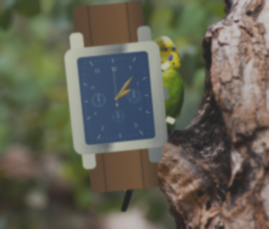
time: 2:07
